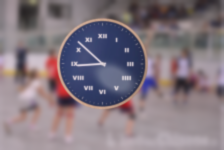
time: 8:52
